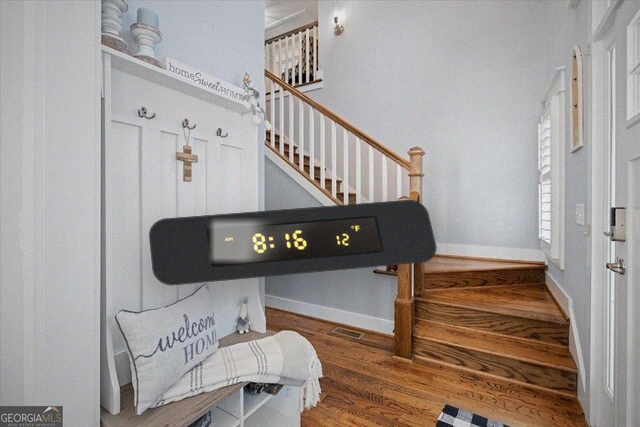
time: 8:16
